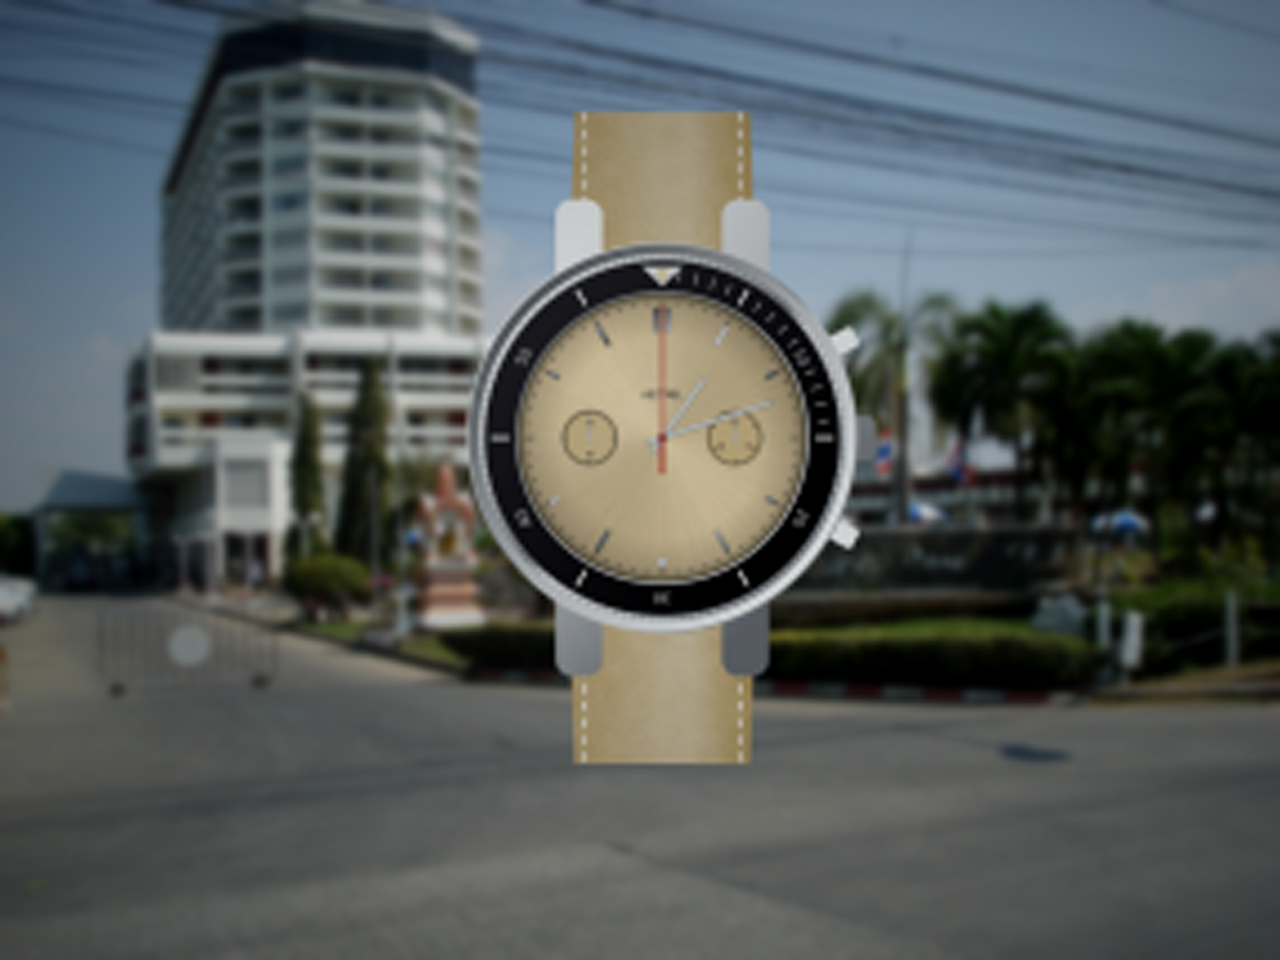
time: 1:12
